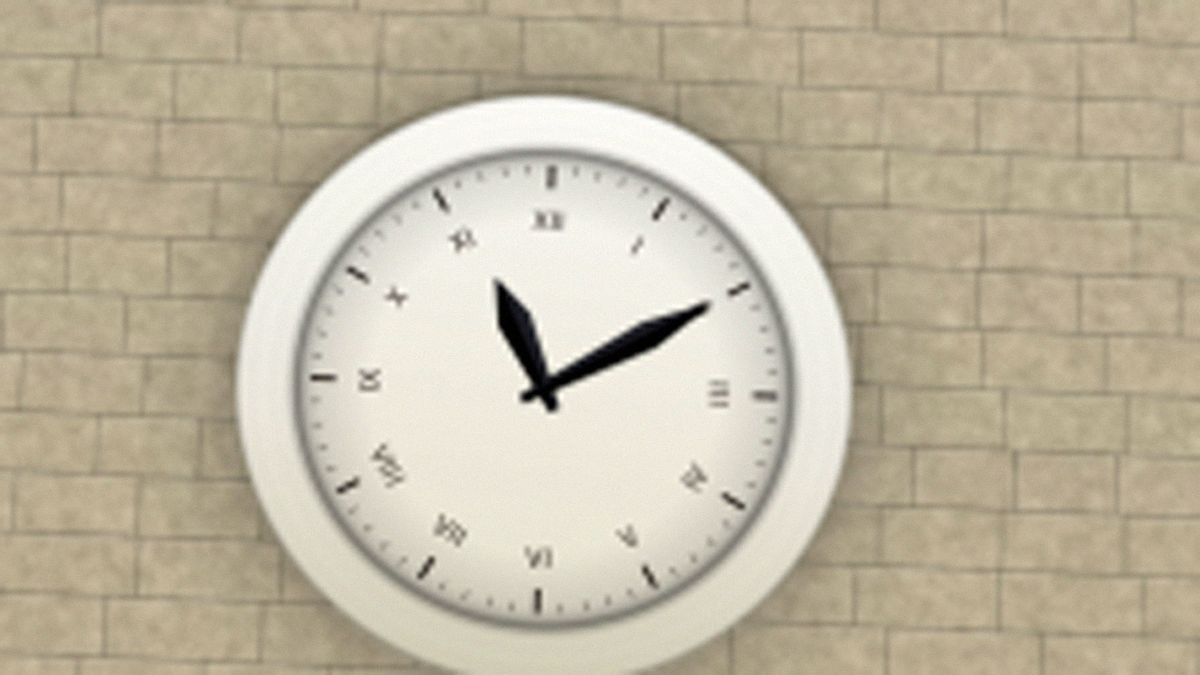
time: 11:10
